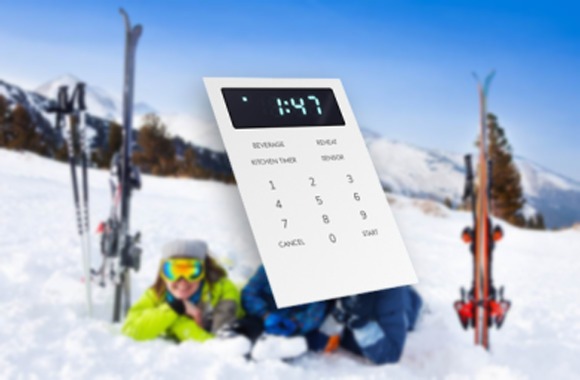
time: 1:47
